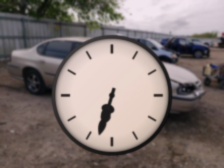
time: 6:33
